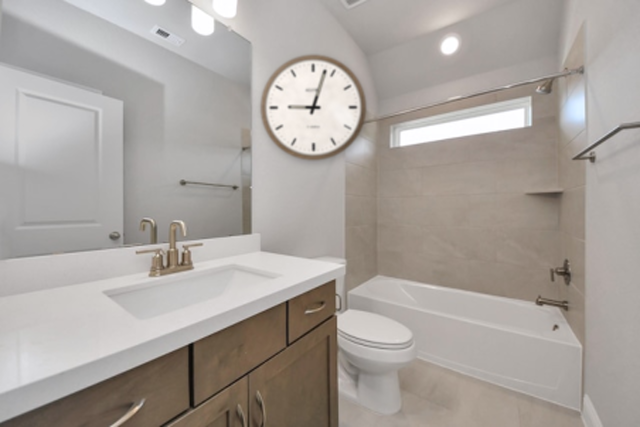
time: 9:03
